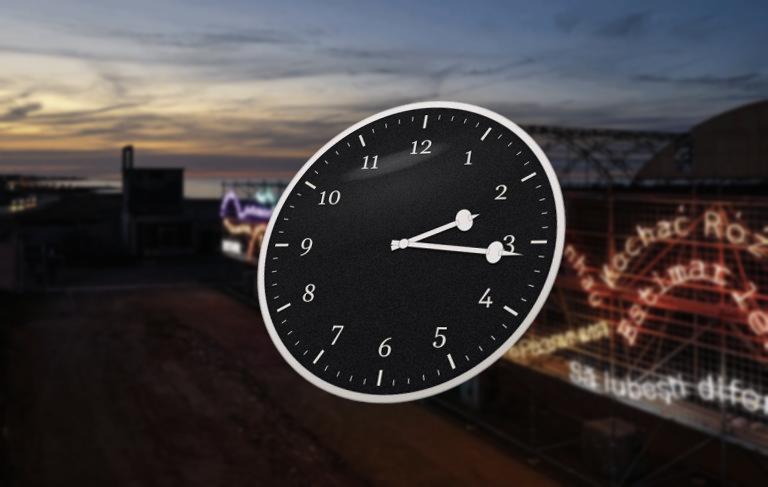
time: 2:16
